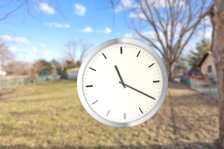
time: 11:20
